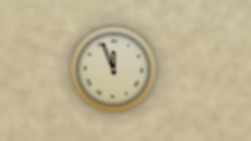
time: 11:56
